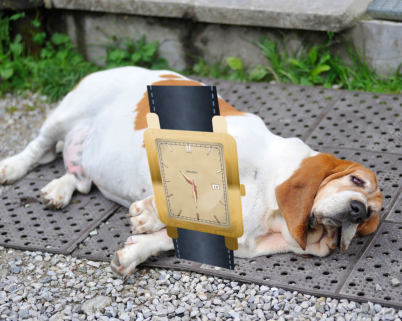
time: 10:30
